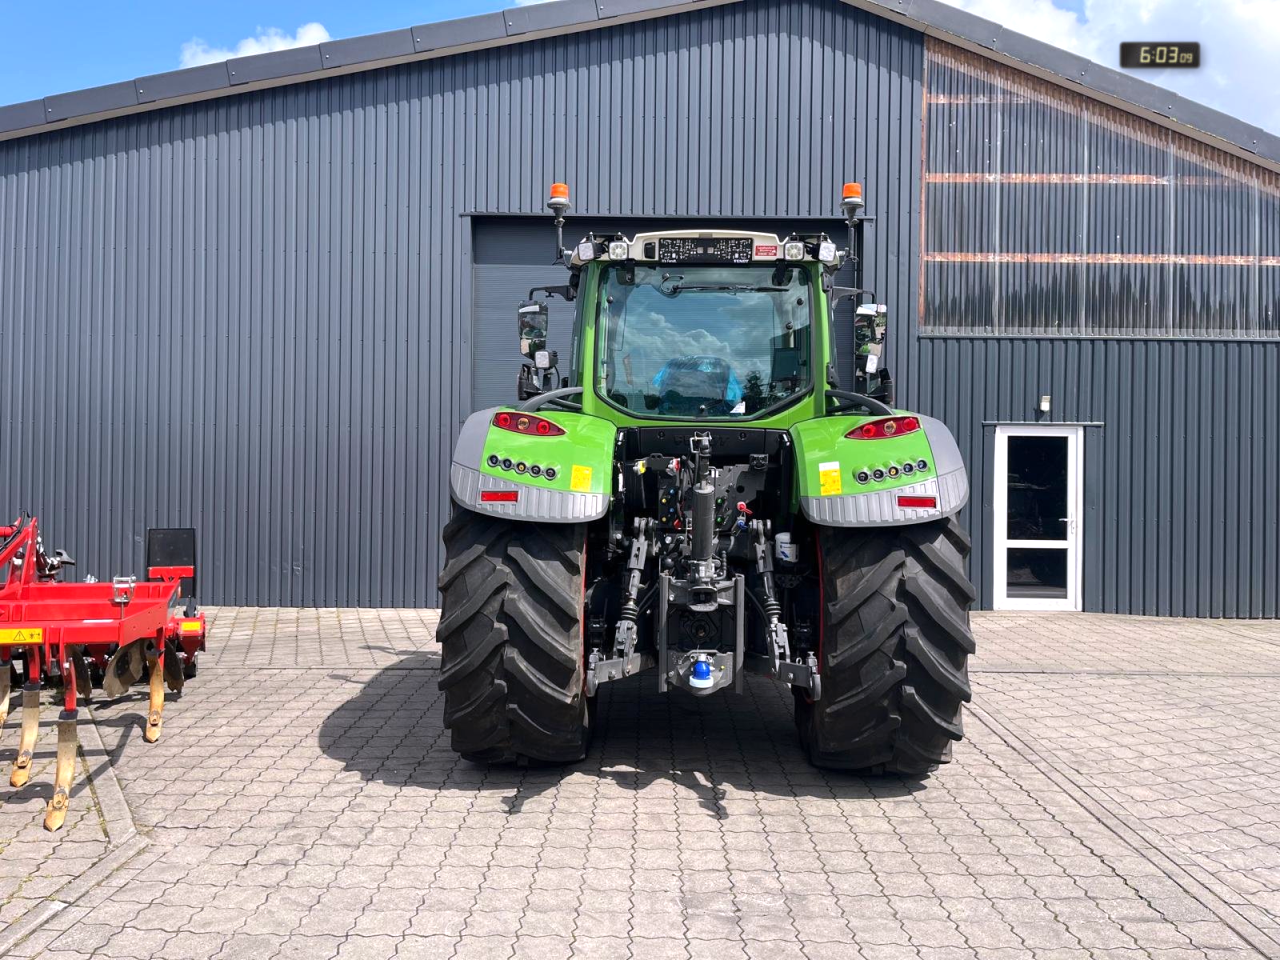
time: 6:03
